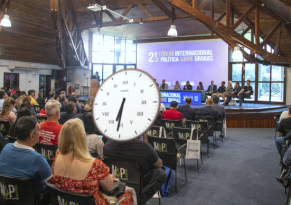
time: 6:31
